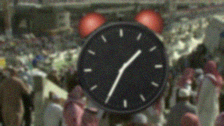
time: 1:35
